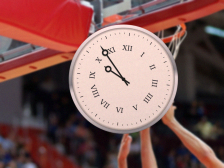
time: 9:53
